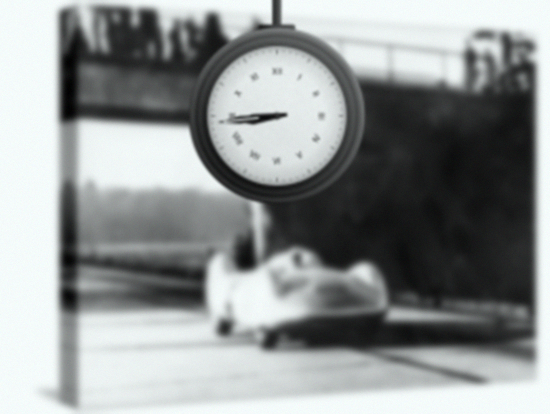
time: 8:44
